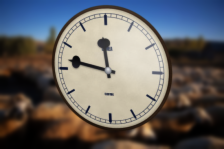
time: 11:47
